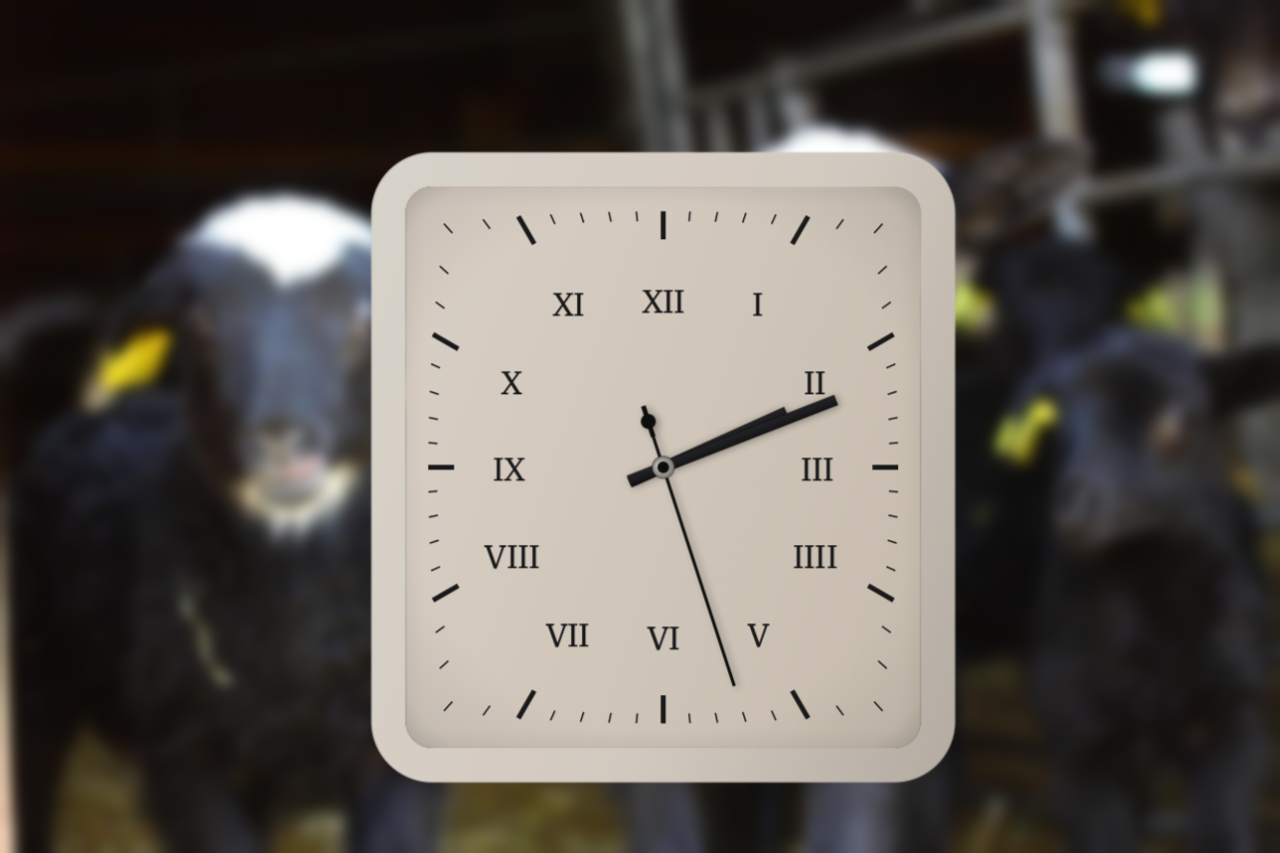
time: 2:11:27
